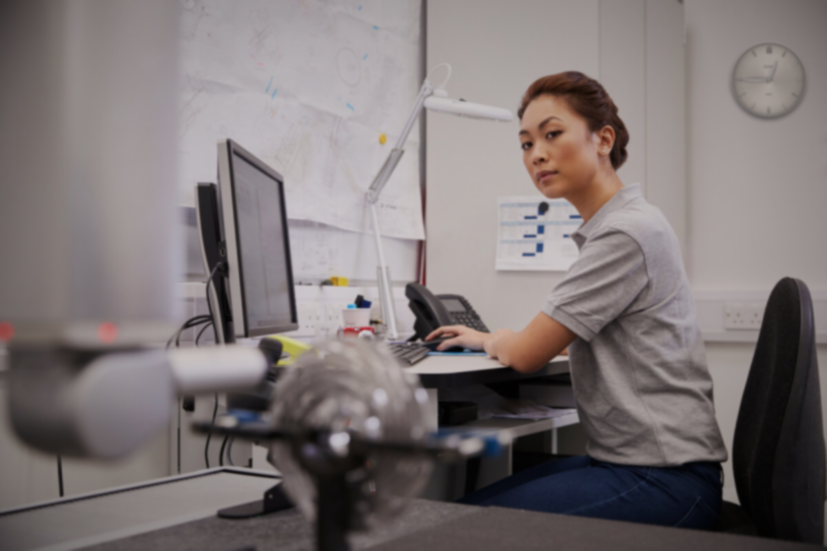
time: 12:45
